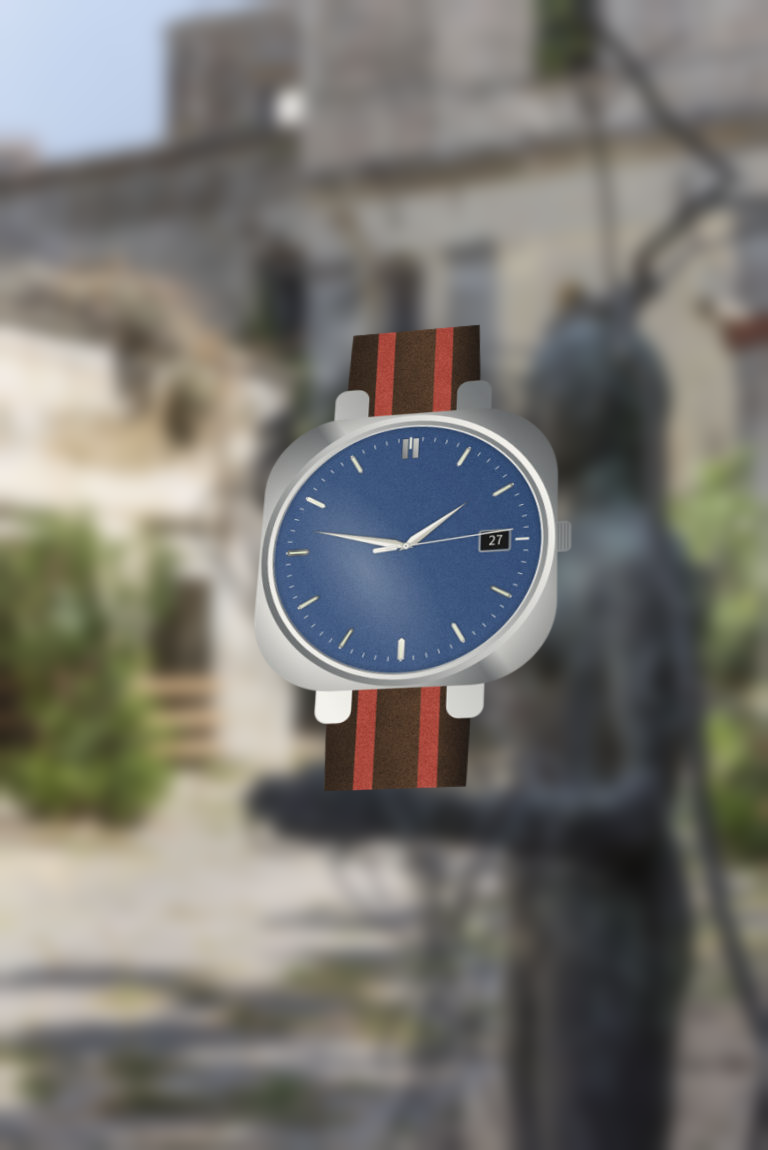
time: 1:47:14
